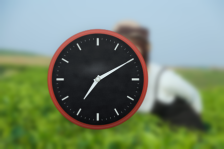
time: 7:10
